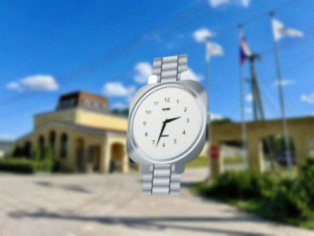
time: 2:33
